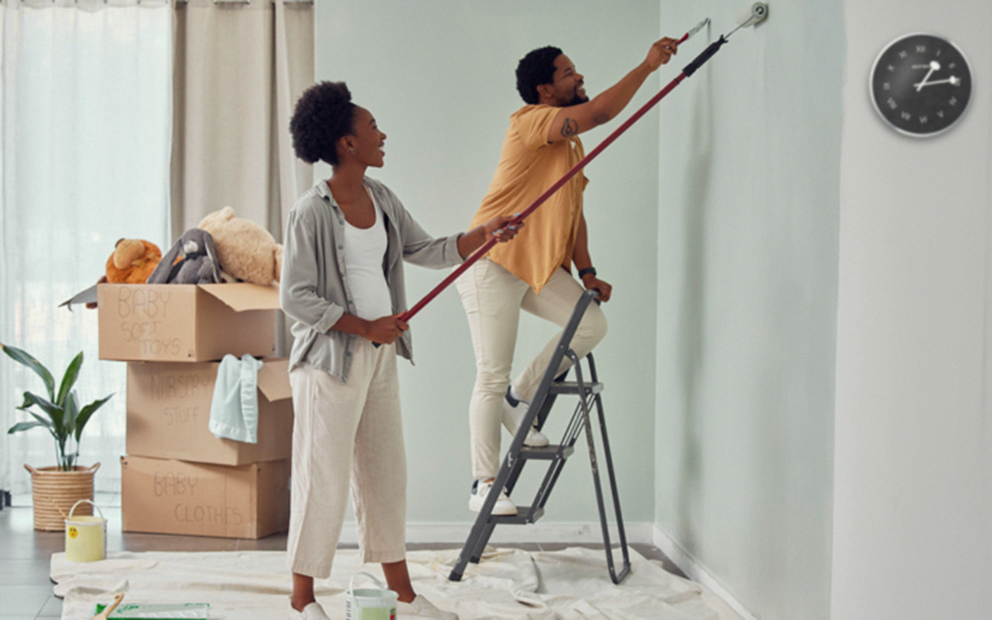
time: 1:14
